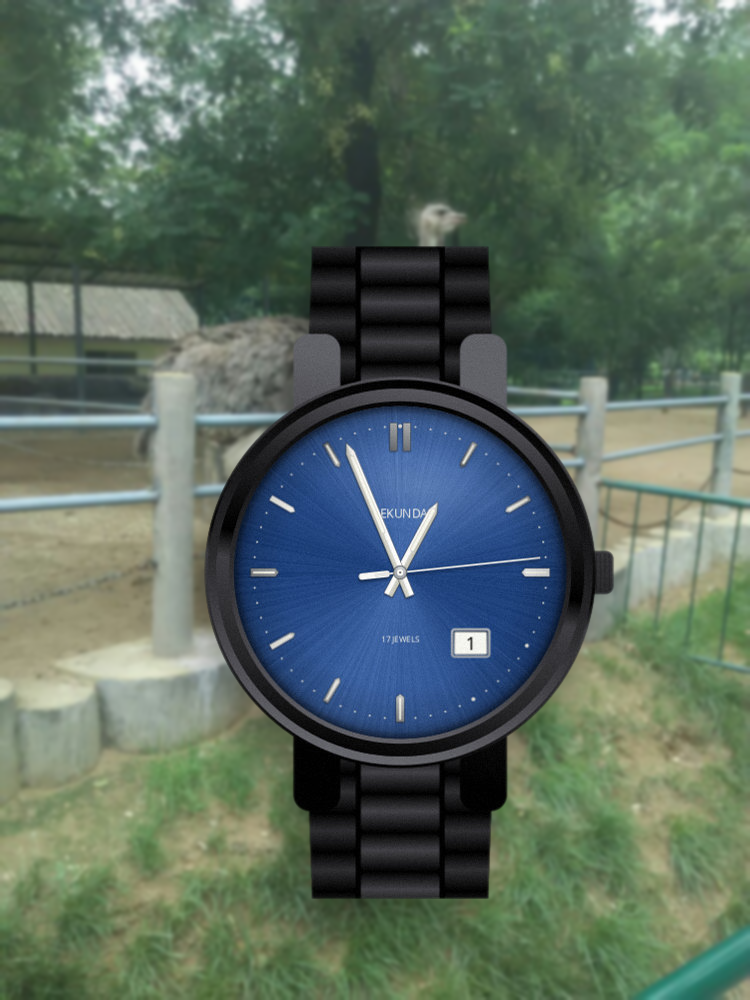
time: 12:56:14
